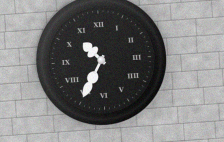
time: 10:35
